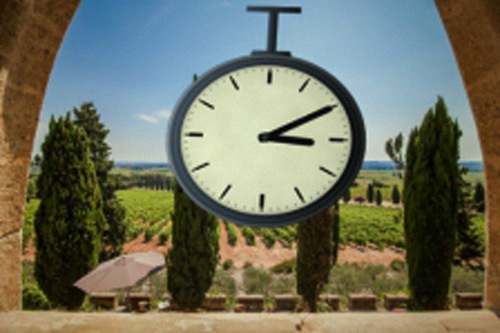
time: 3:10
